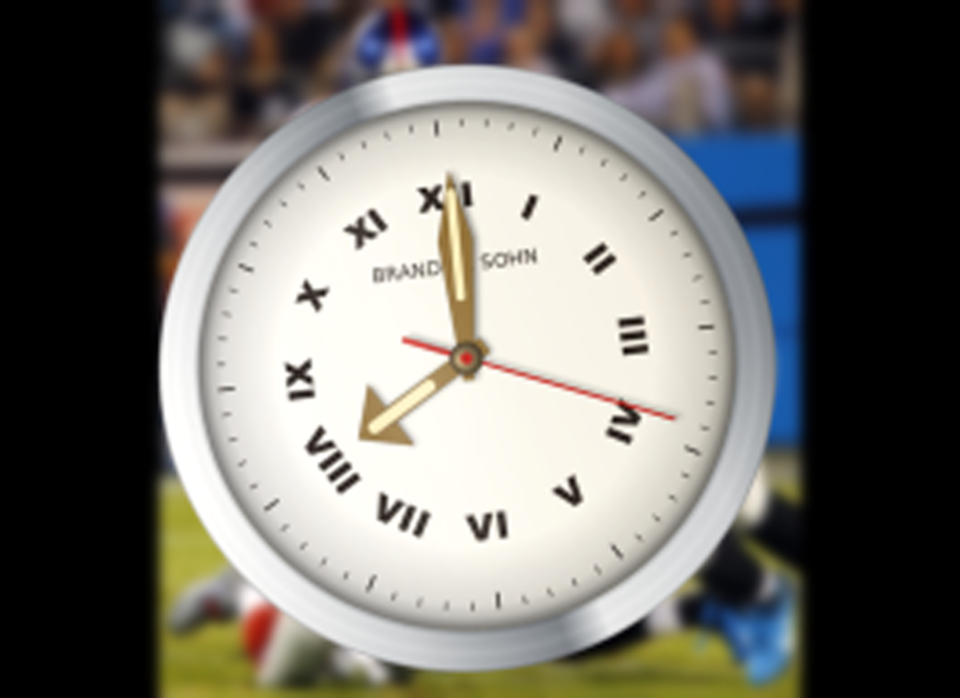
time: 8:00:19
